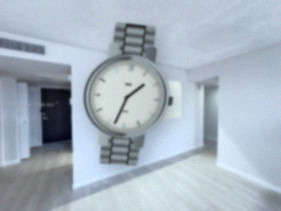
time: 1:33
